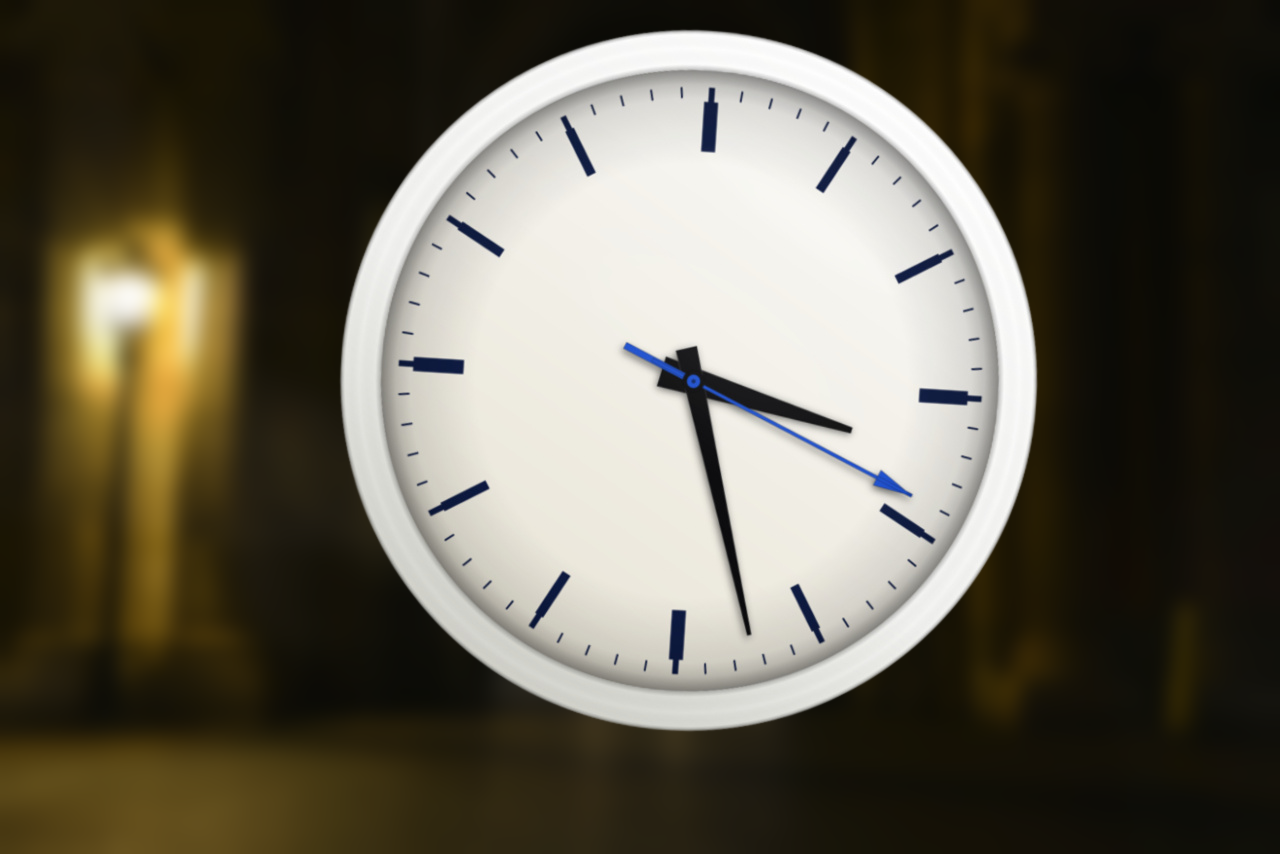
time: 3:27:19
